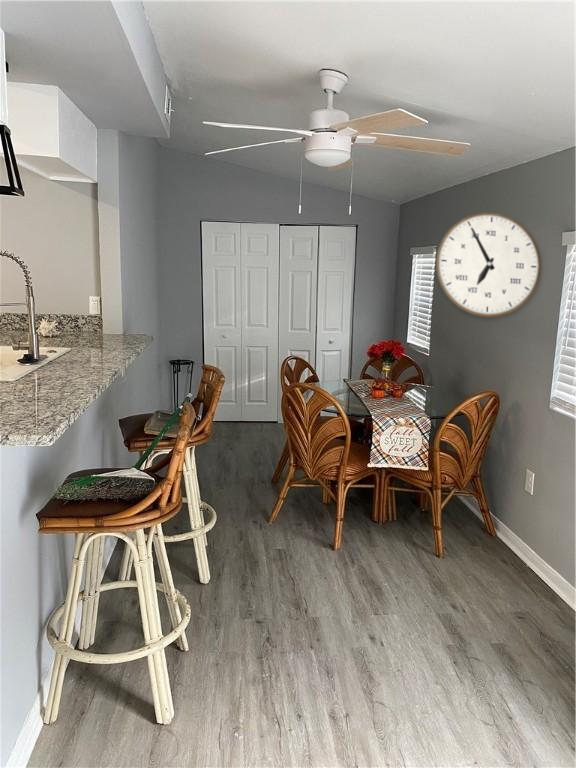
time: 6:55
